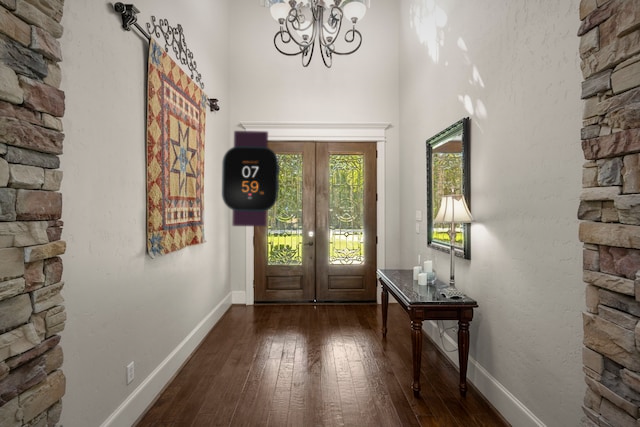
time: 7:59
